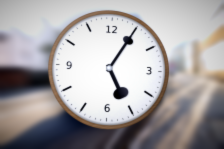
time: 5:05
